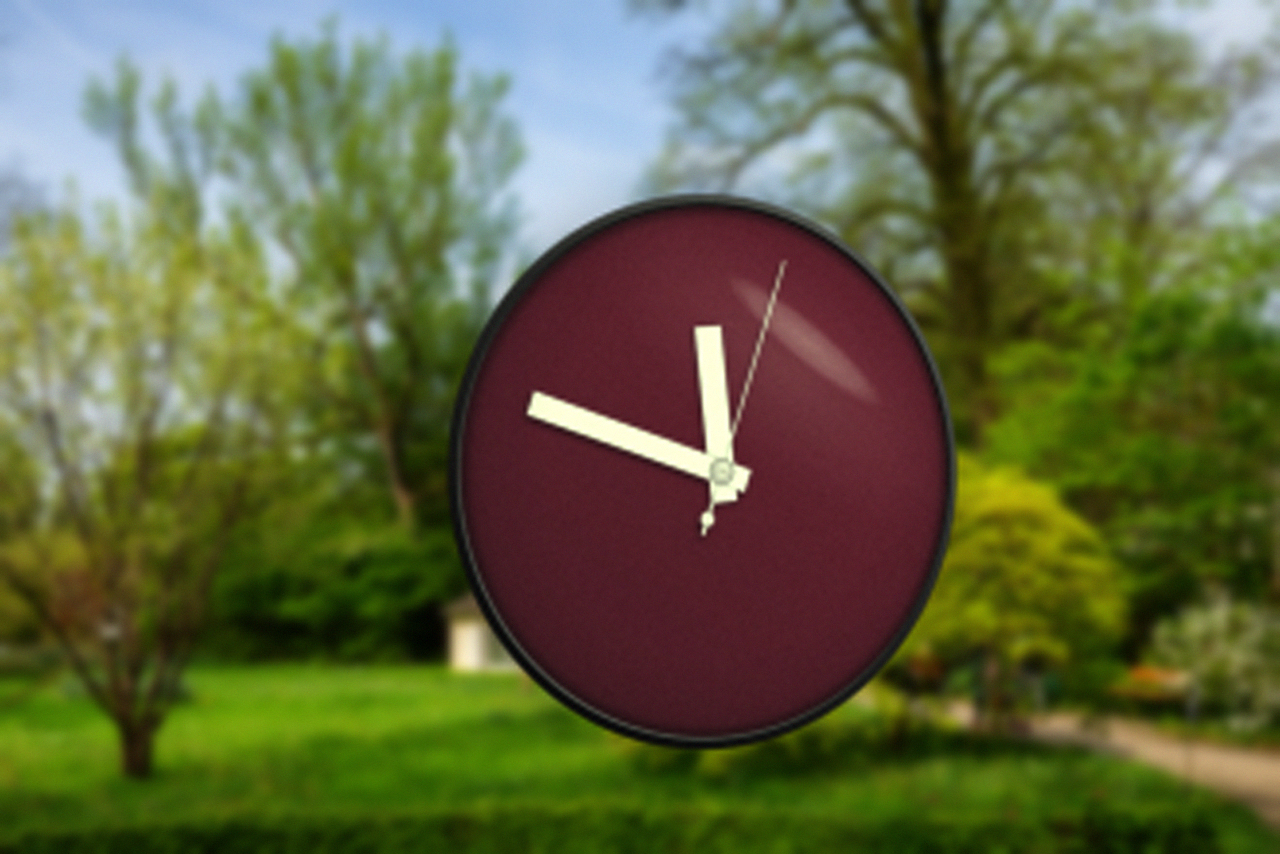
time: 11:48:03
